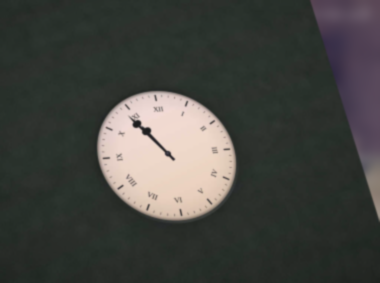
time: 10:54
